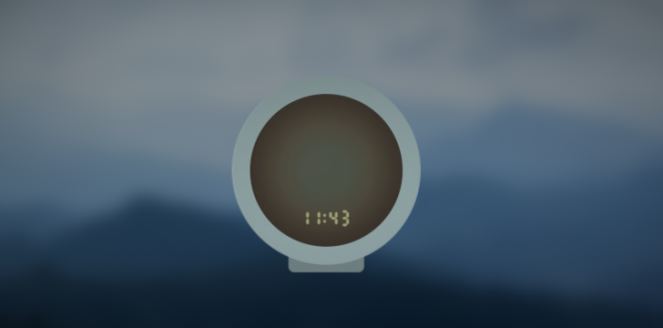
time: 11:43
